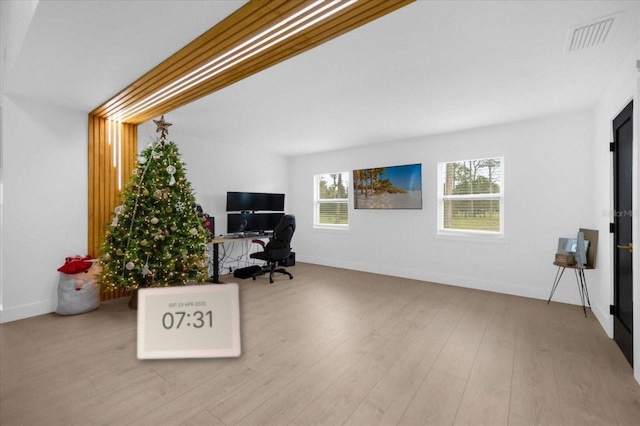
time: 7:31
